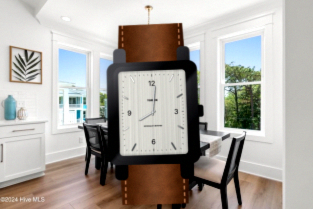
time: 8:01
